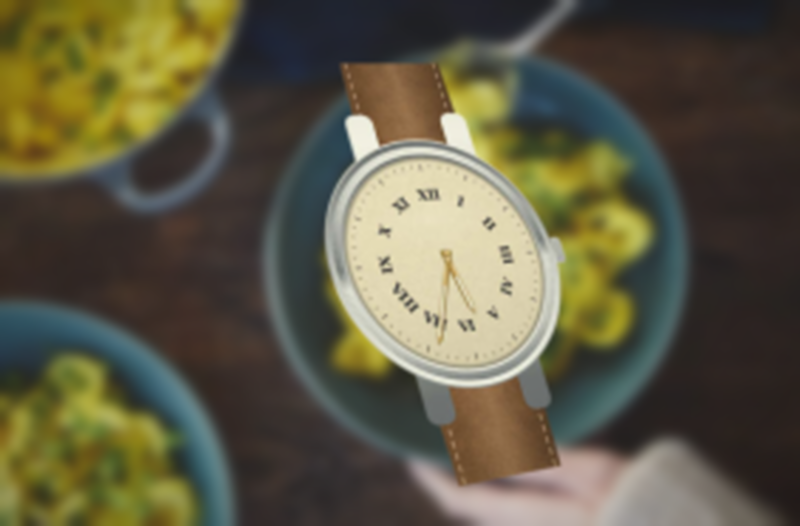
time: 5:34
